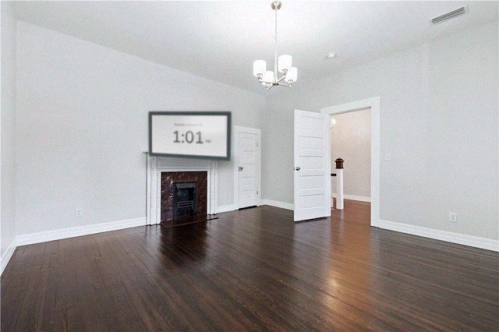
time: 1:01
